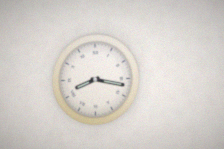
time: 8:17
